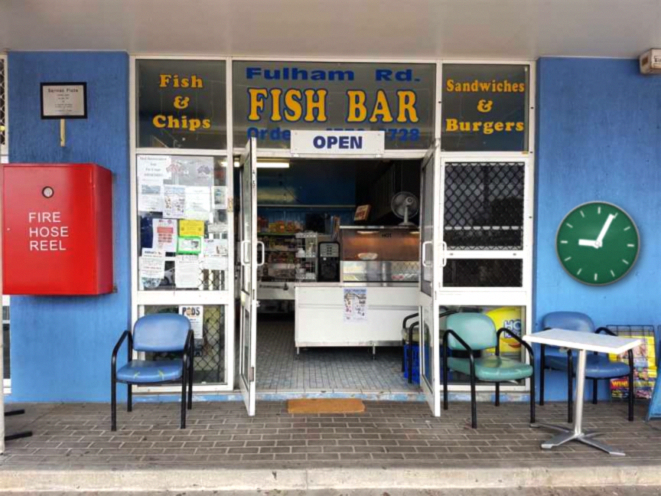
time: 9:04
